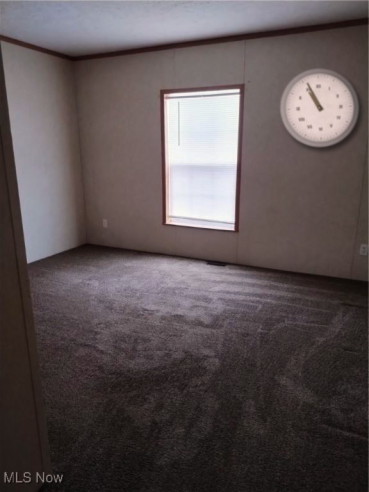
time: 10:56
